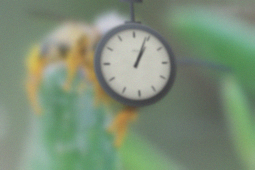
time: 1:04
